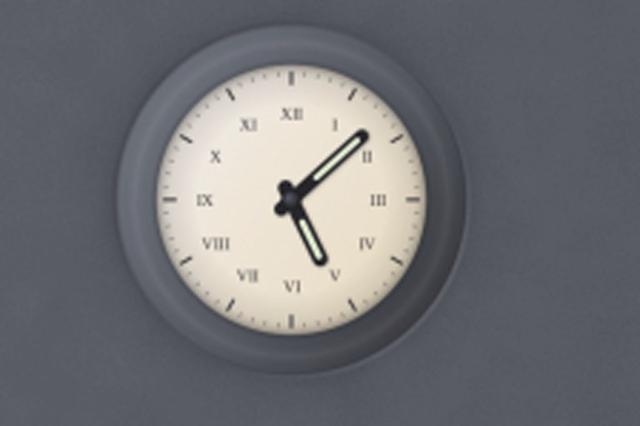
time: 5:08
